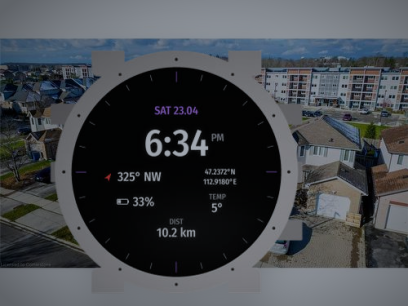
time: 6:34
